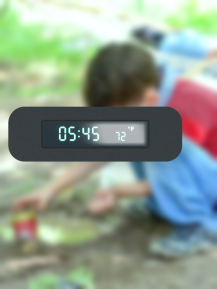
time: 5:45
